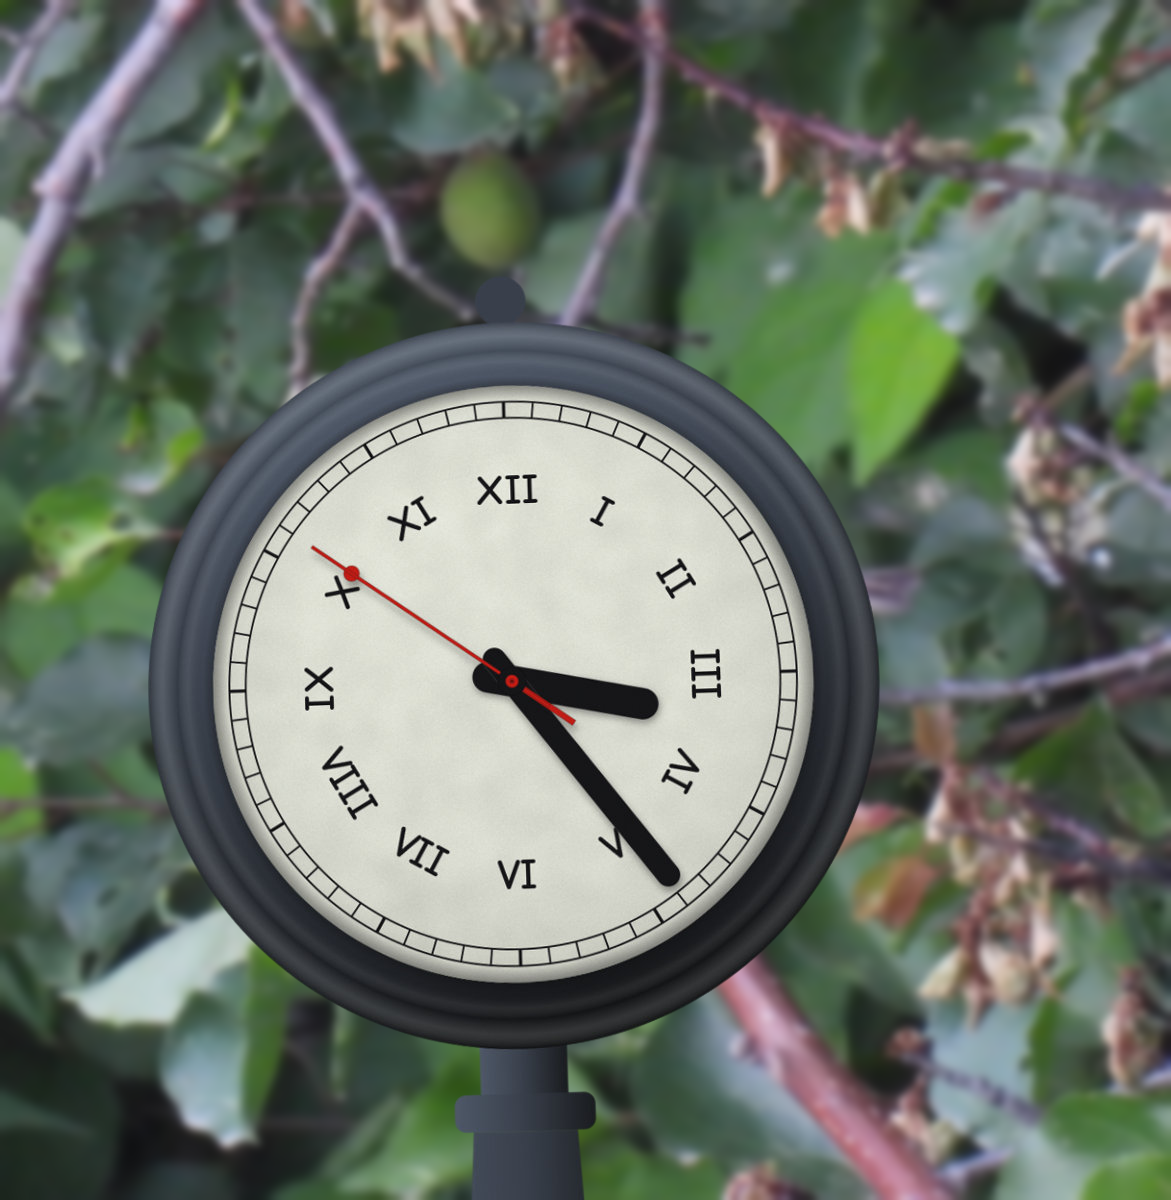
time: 3:23:51
